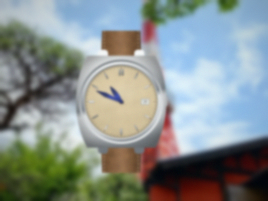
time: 10:49
